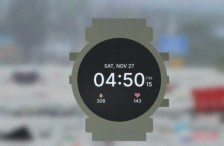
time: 4:50
